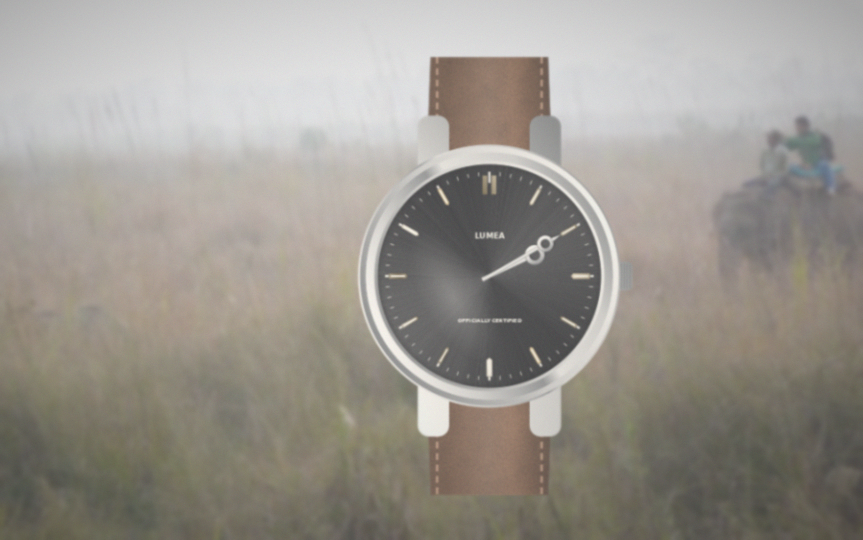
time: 2:10
